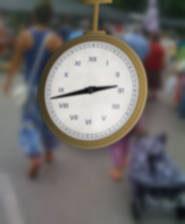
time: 2:43
